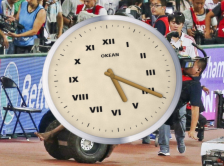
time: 5:20
